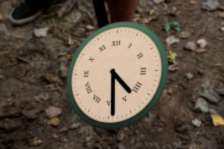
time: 4:29
